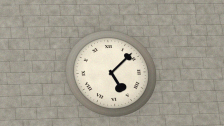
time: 5:08
